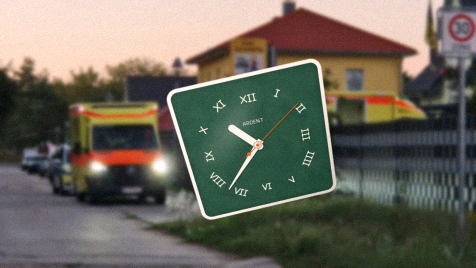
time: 10:37:09
